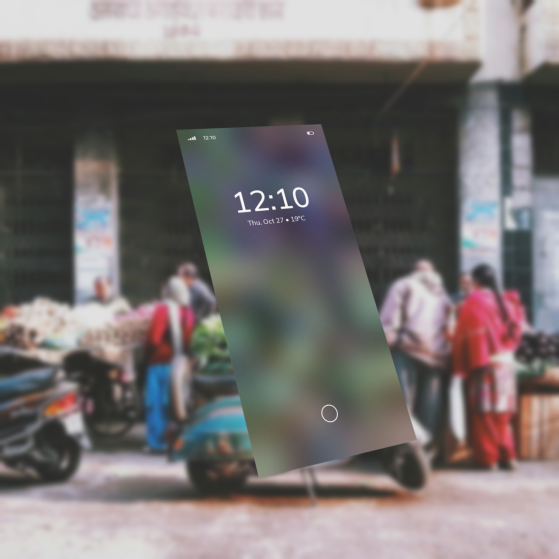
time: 12:10
